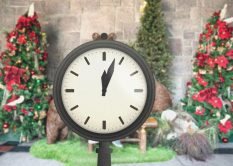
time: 12:03
